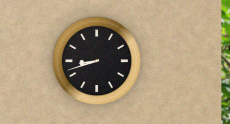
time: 8:42
